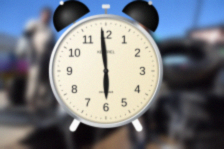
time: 5:59
